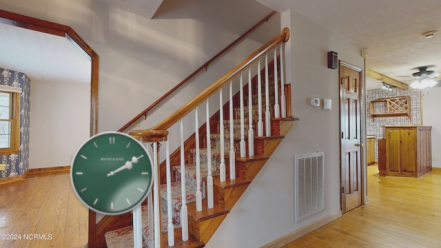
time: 2:10
